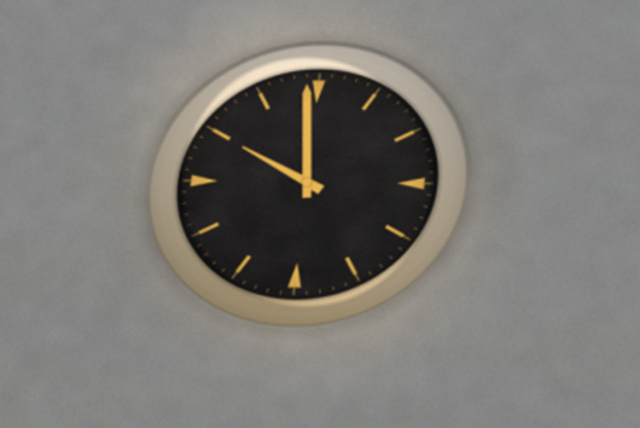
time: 9:59
